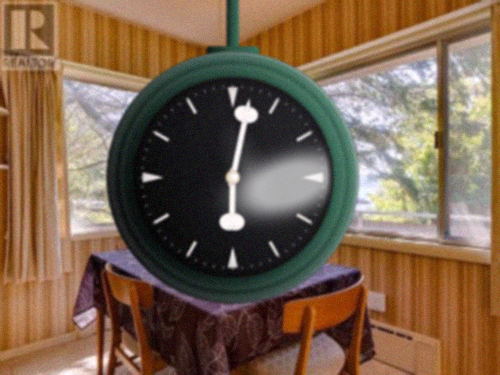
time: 6:02
